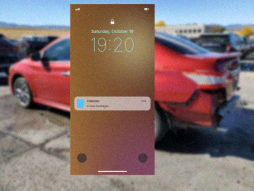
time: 19:20
